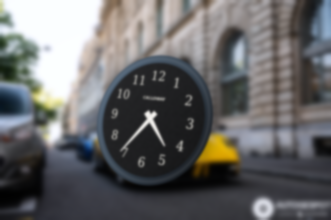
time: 4:36
